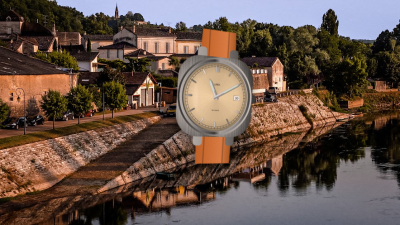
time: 11:10
